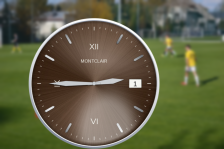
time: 2:45
